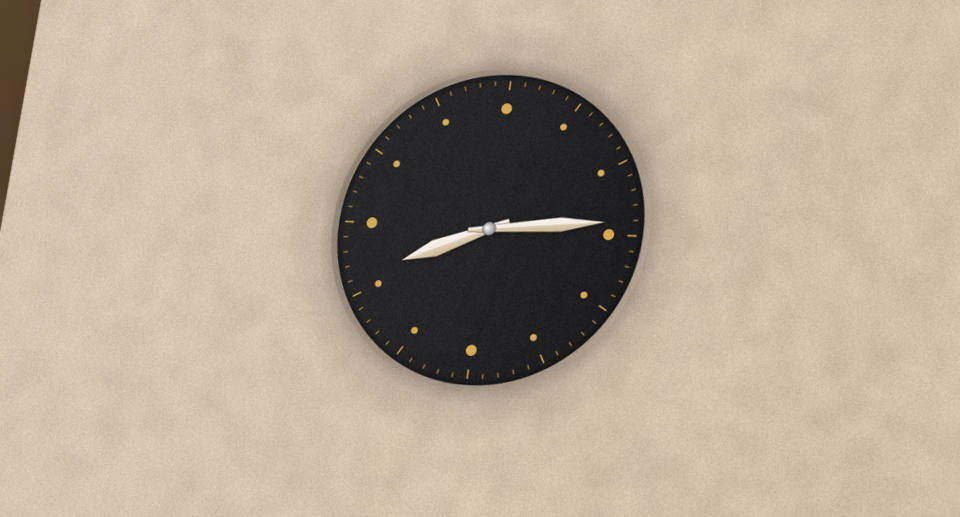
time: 8:14
